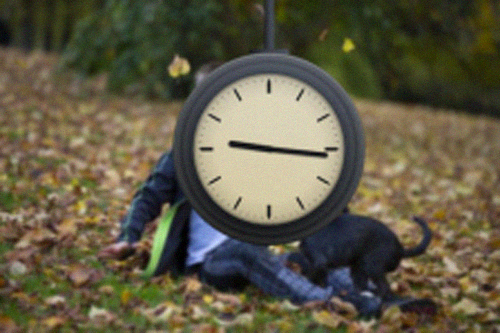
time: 9:16
